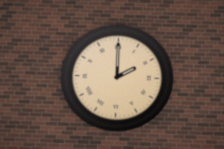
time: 2:00
